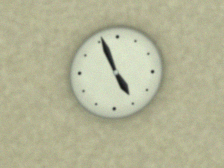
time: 4:56
